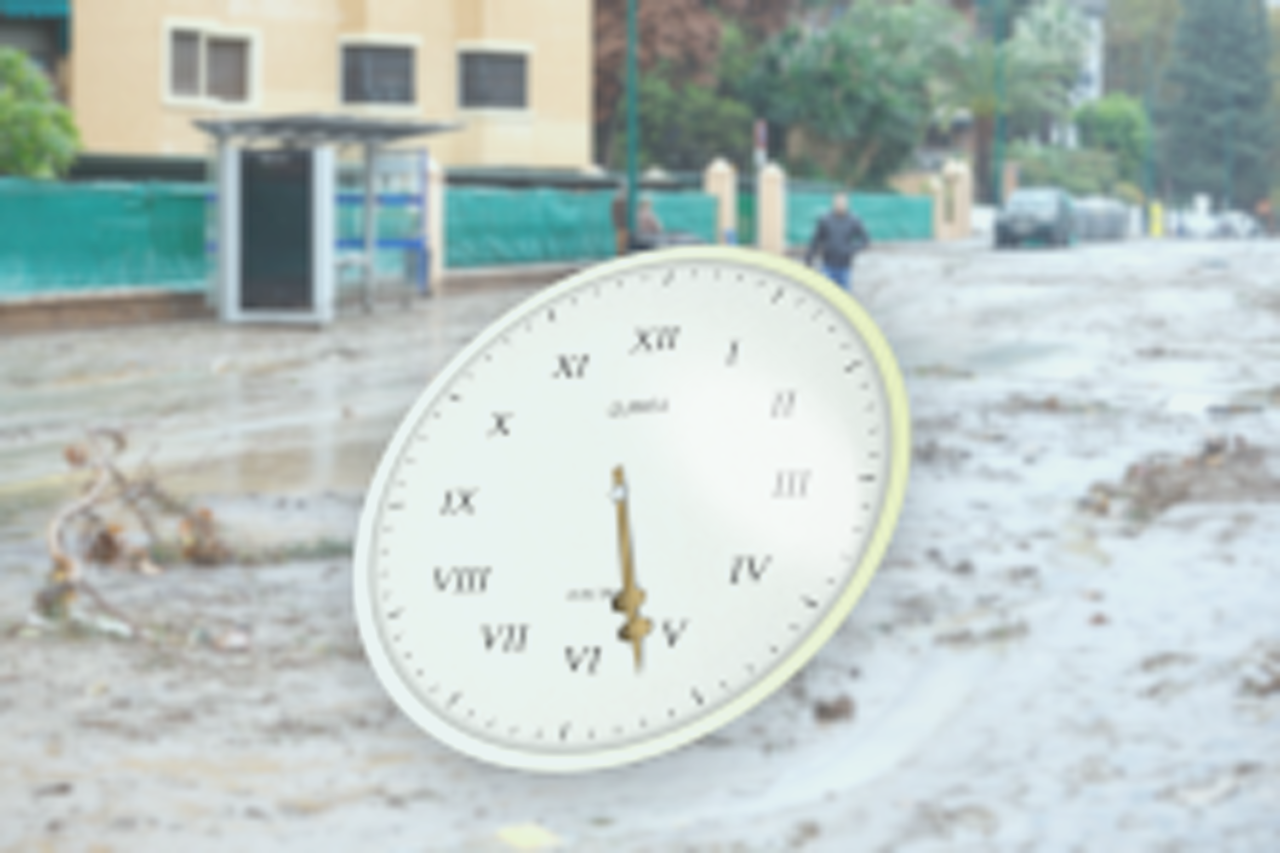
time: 5:27
